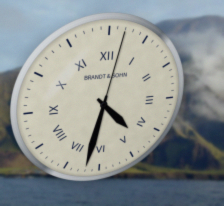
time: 4:32:02
